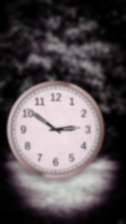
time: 2:51
